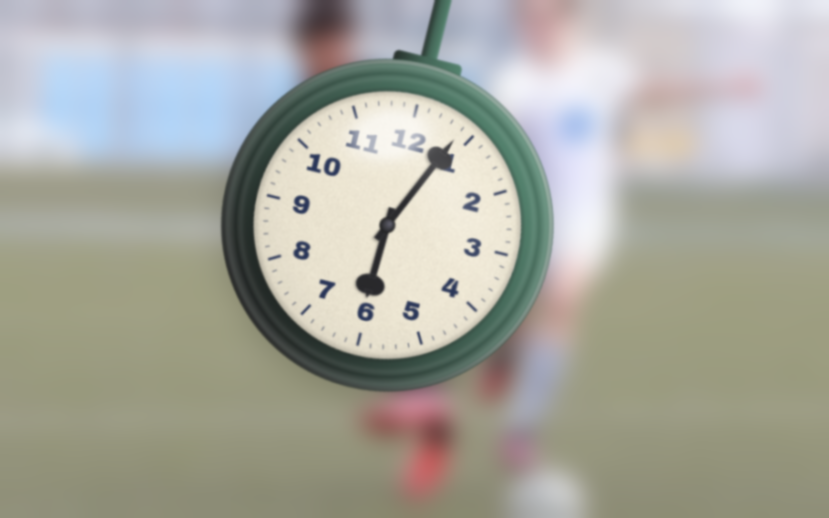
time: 6:04
